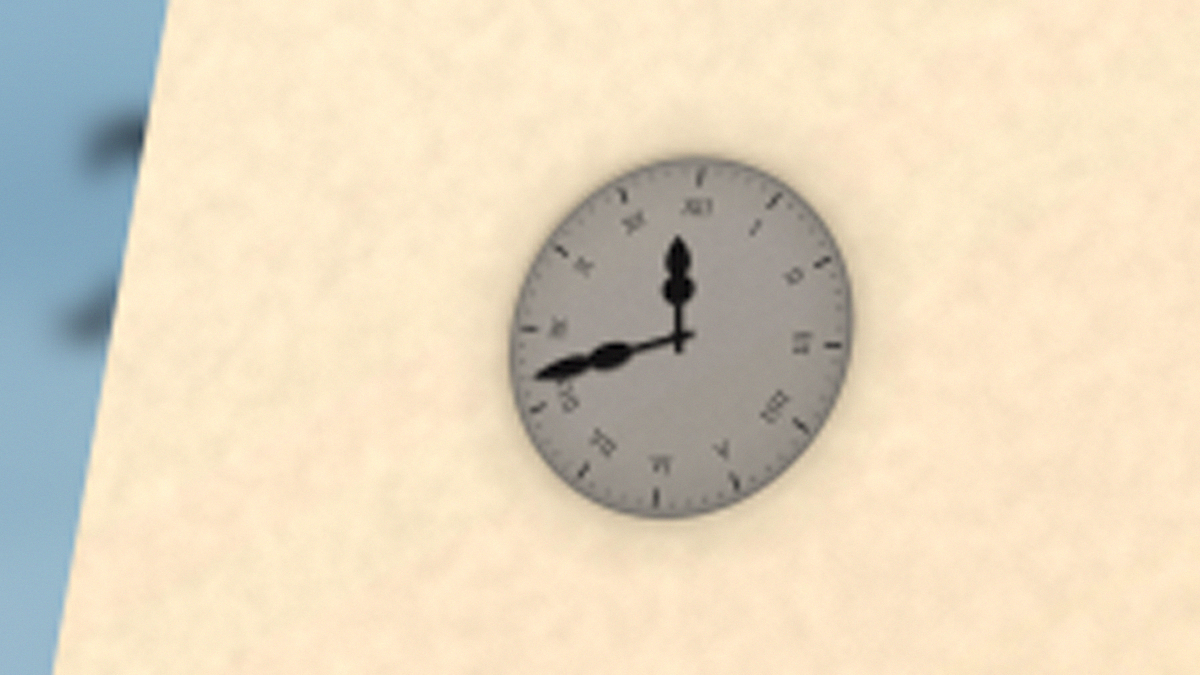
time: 11:42
